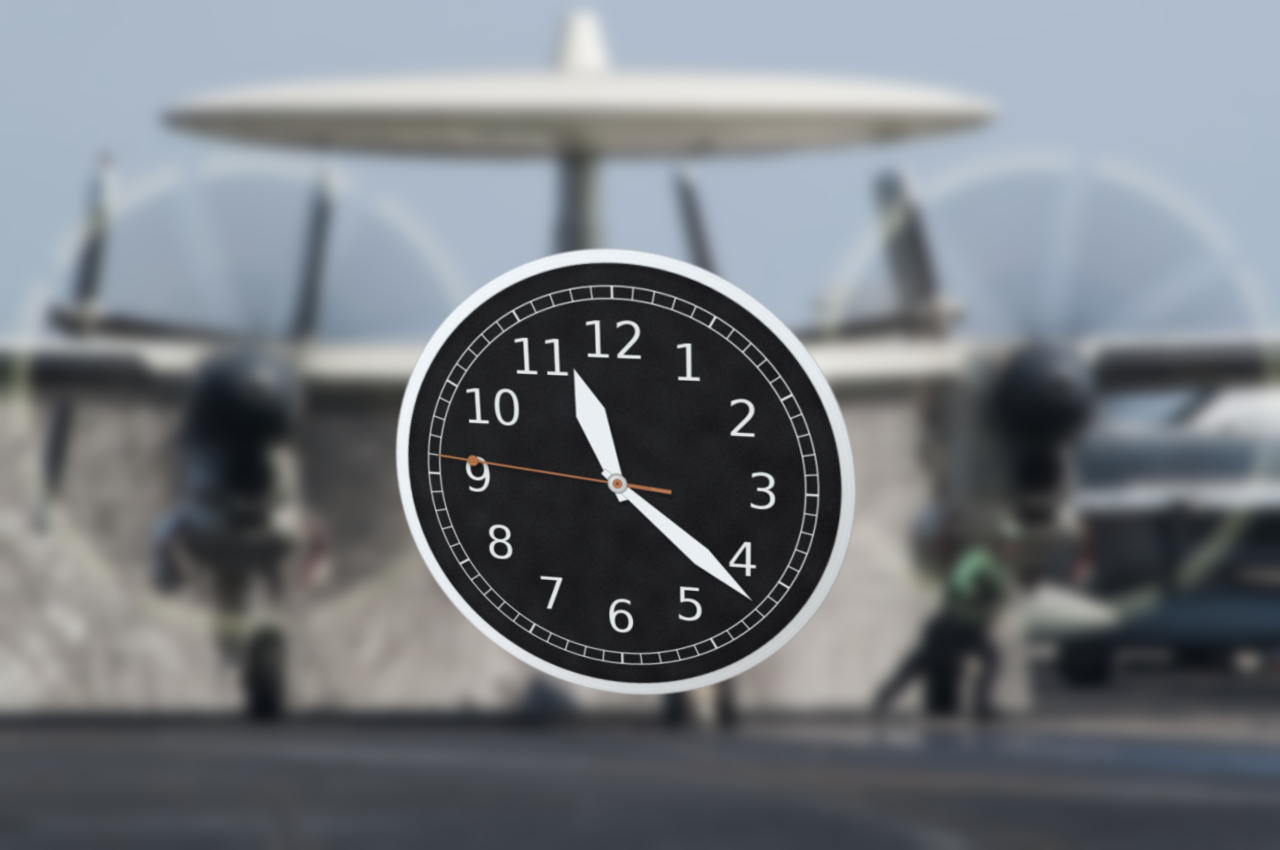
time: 11:21:46
